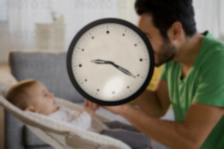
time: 9:21
